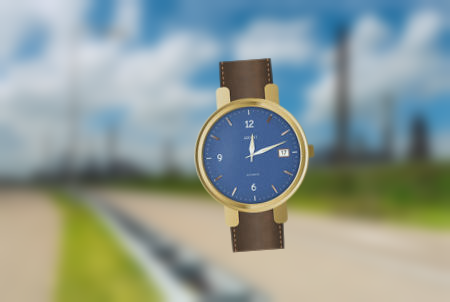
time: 12:12
